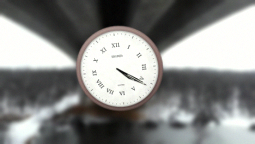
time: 4:21
